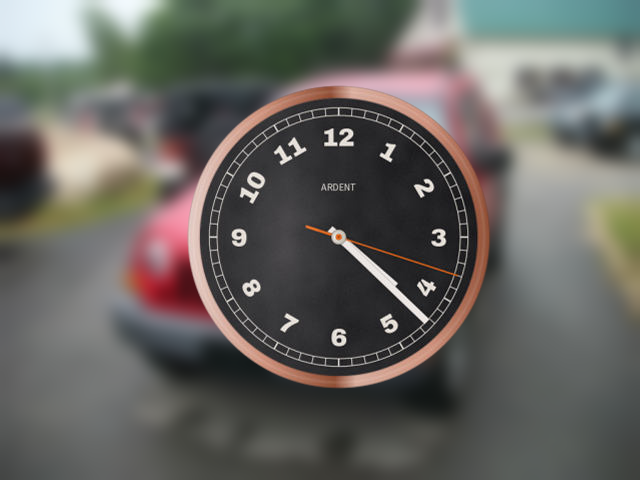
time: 4:22:18
